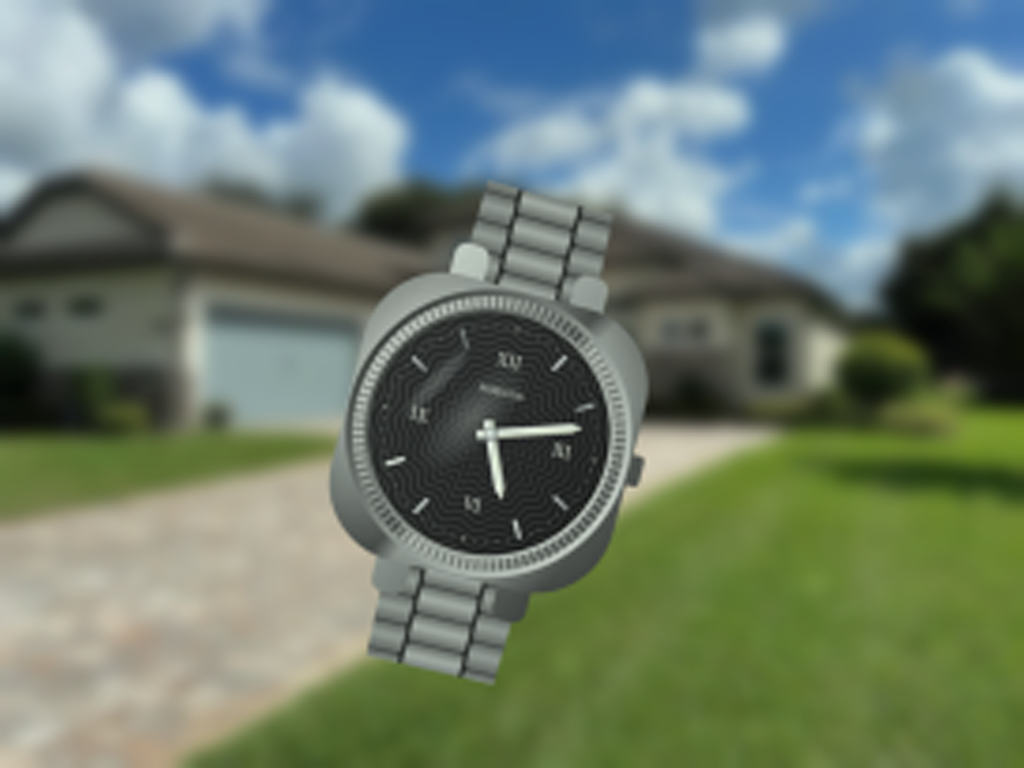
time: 5:12
